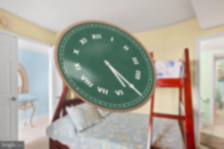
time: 5:25
